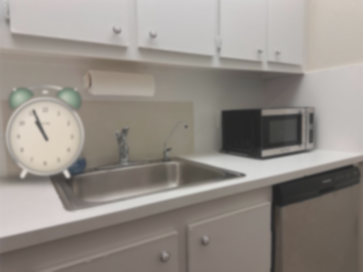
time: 10:56
